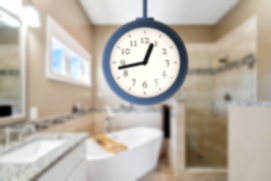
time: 12:43
